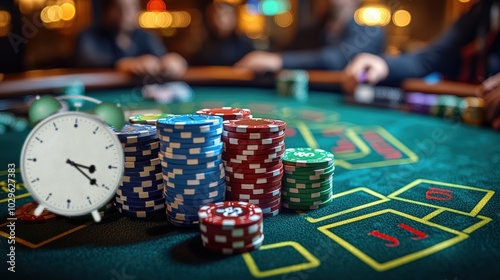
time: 3:21
